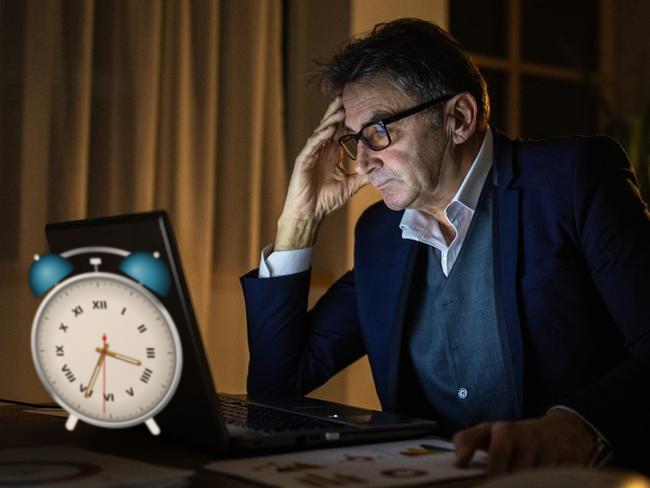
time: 3:34:31
